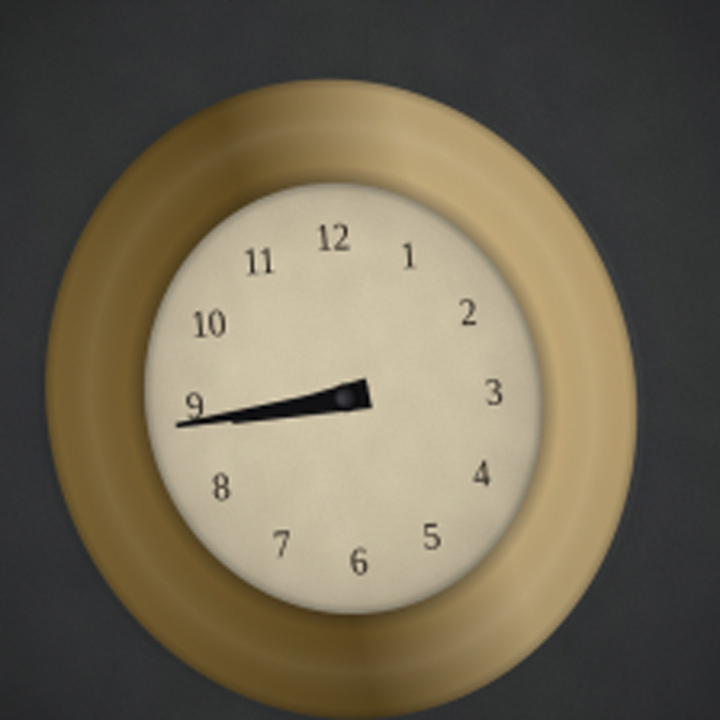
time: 8:44
